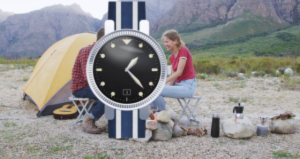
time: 1:23
